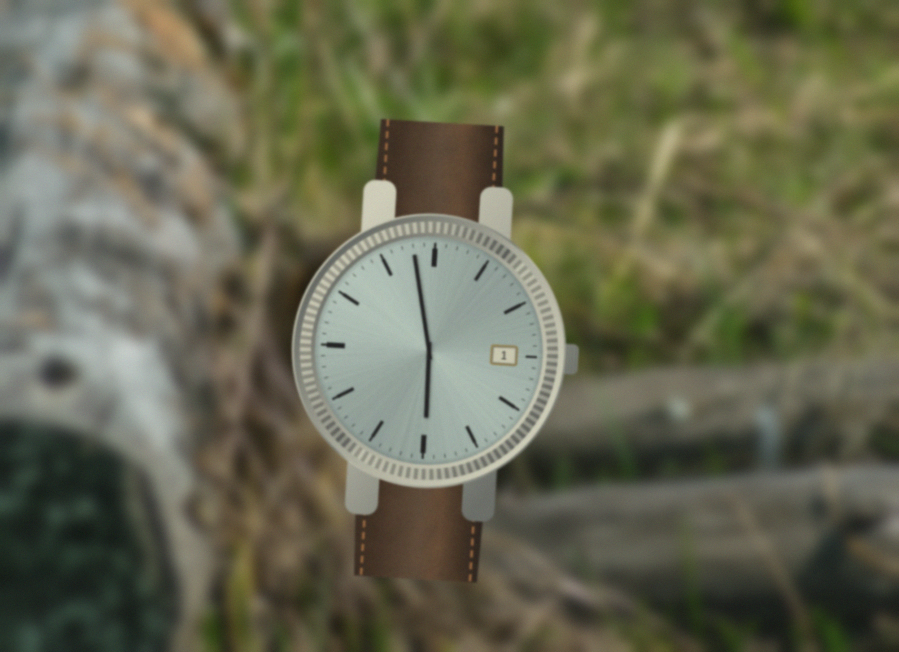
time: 5:58
